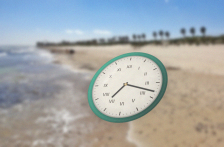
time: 7:18
